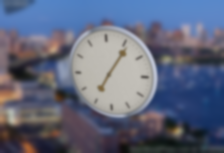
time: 7:06
